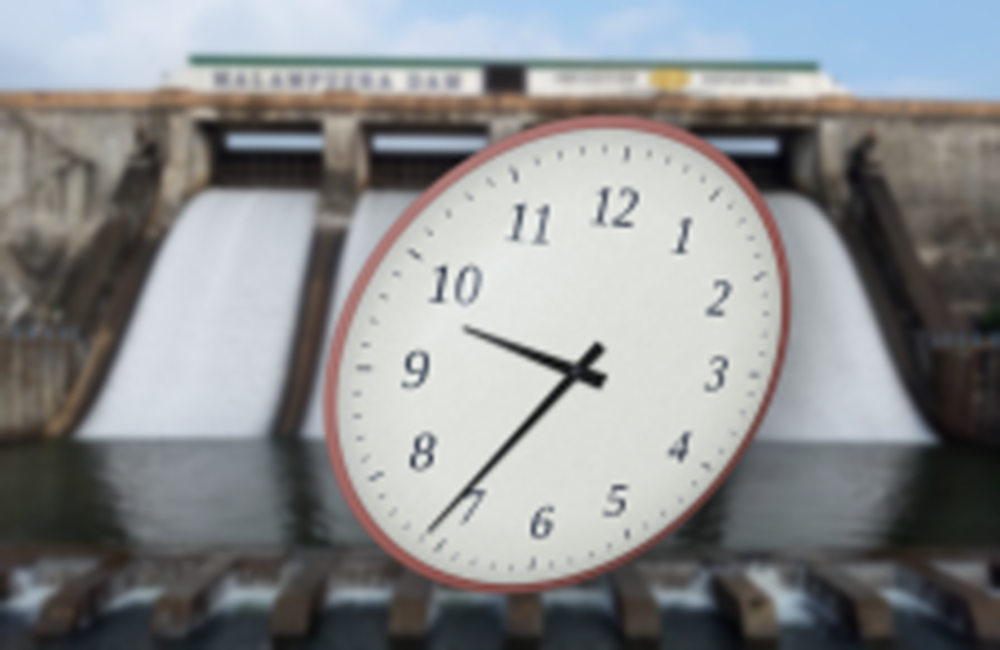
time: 9:36
